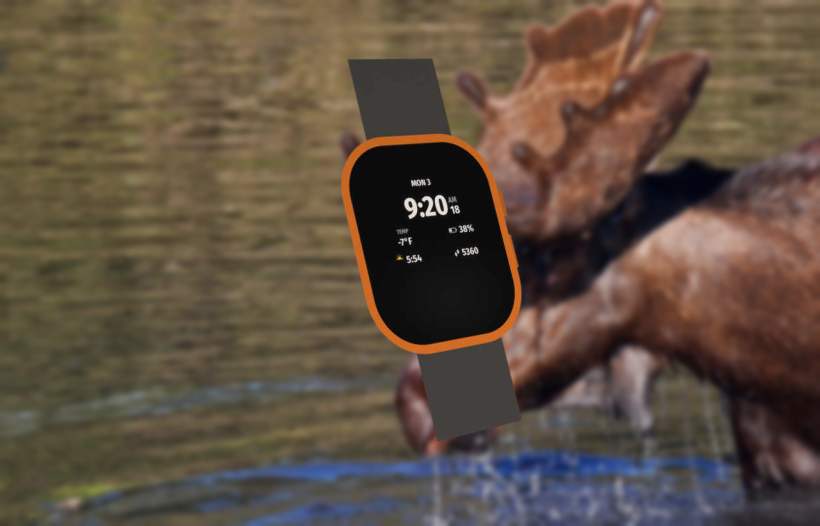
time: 9:20:18
